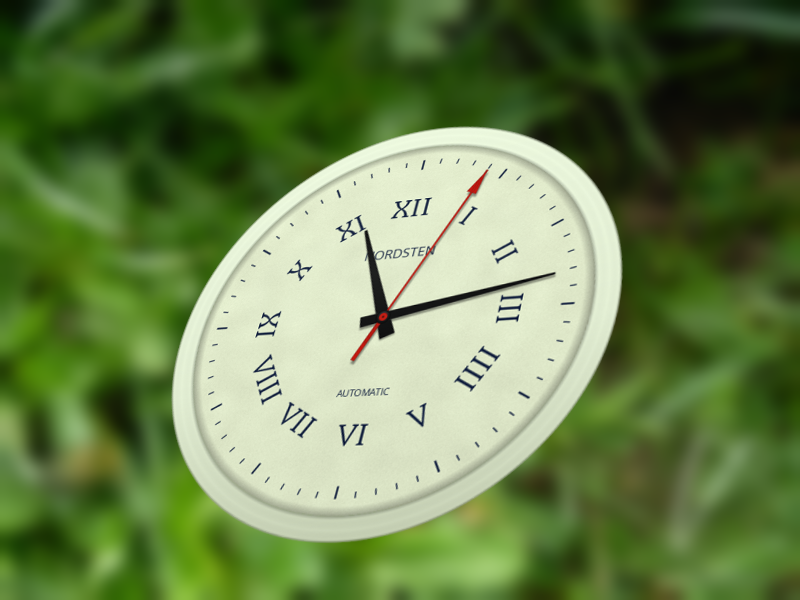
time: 11:13:04
